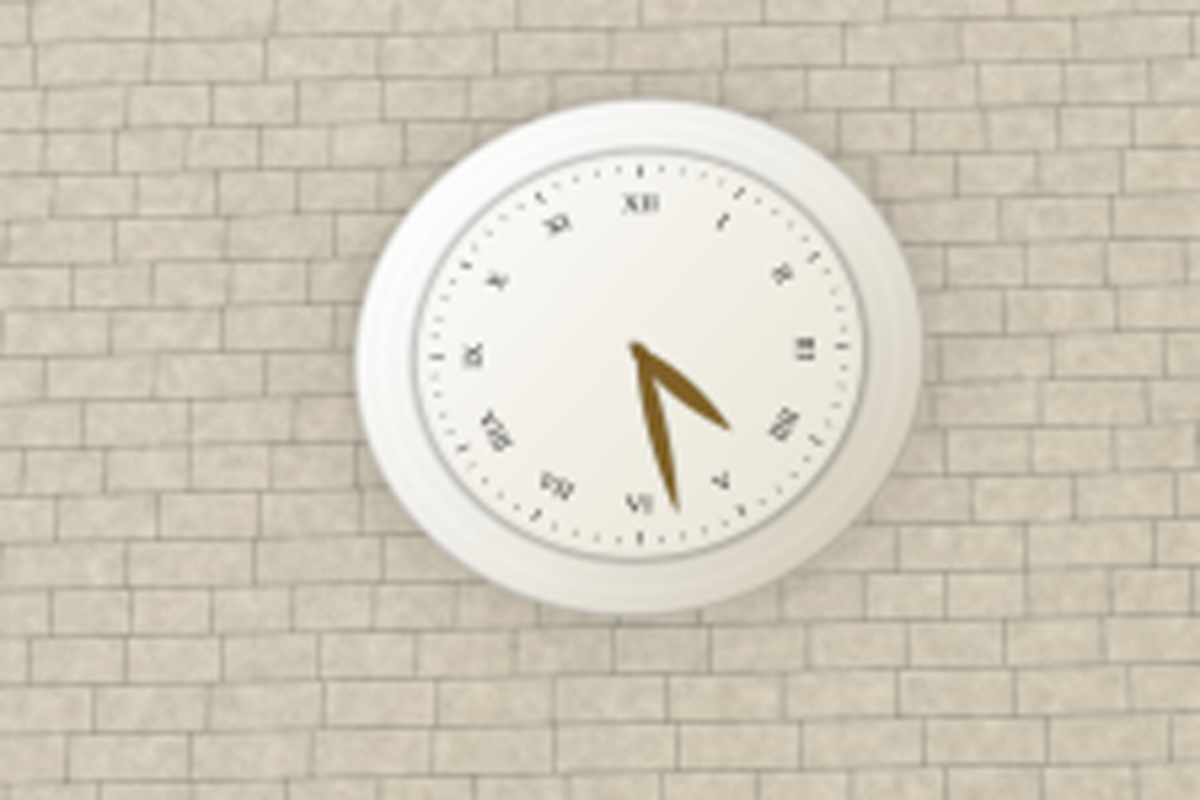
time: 4:28
